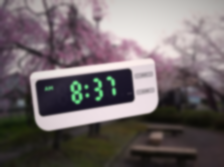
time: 8:37
